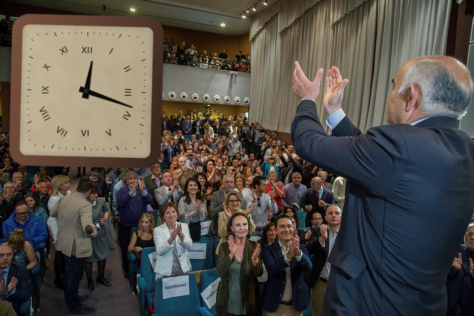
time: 12:18
